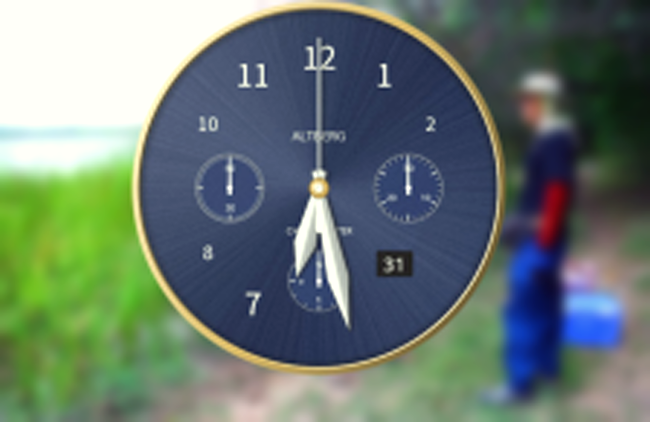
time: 6:28
